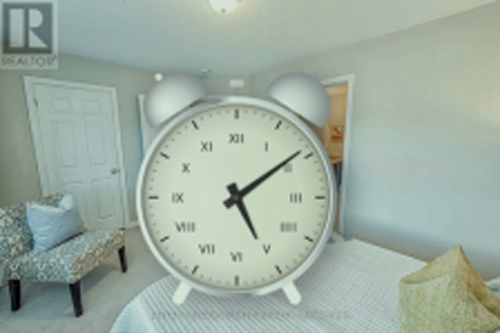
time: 5:09
